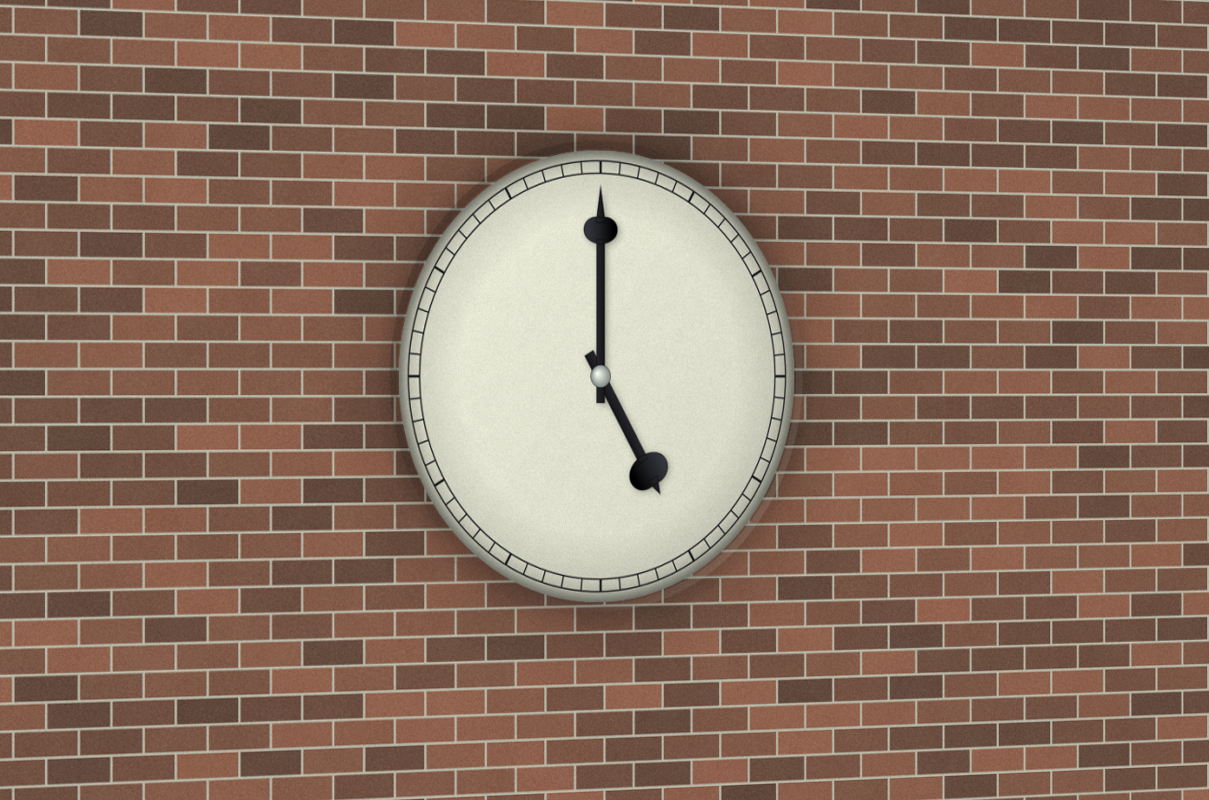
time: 5:00
